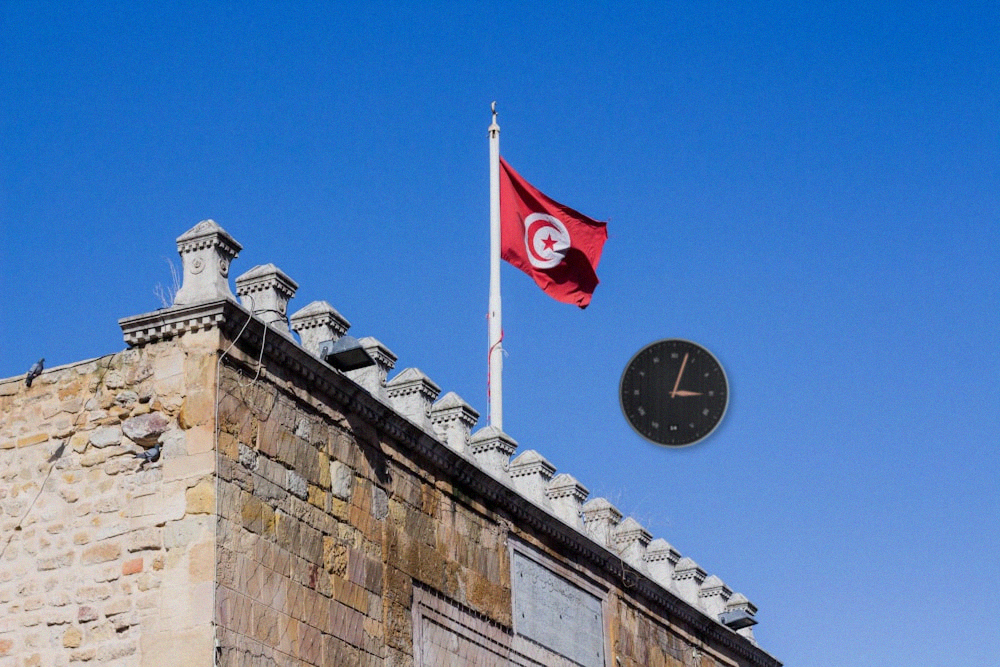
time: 3:03
